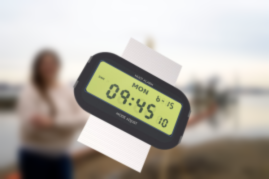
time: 9:45:10
